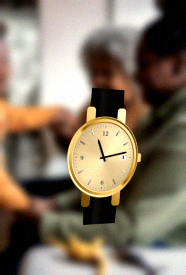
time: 11:13
